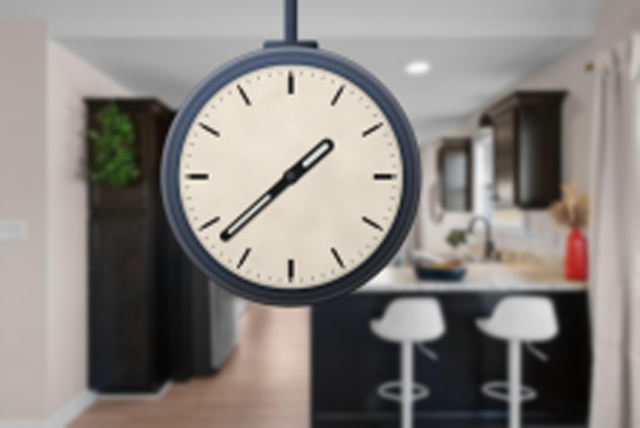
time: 1:38
